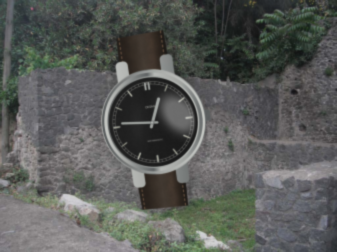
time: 12:46
